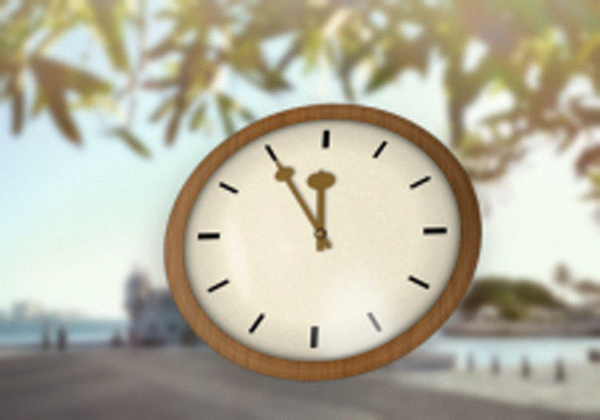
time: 11:55
